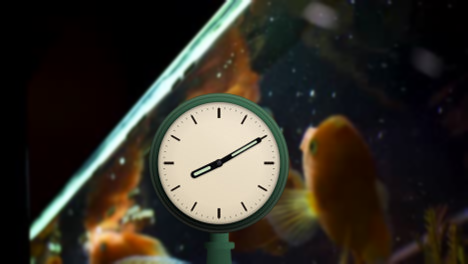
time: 8:10
